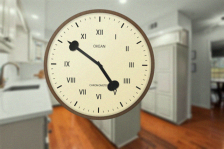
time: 4:51
